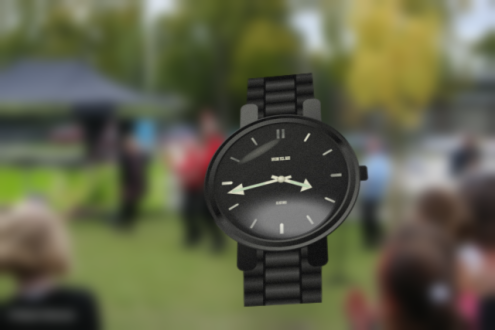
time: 3:43
